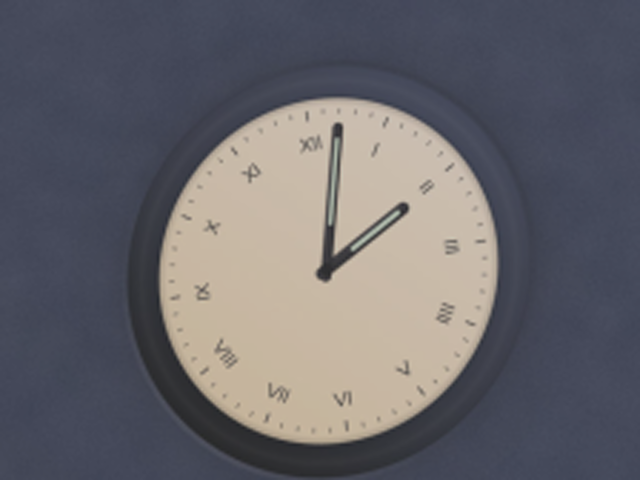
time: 2:02
